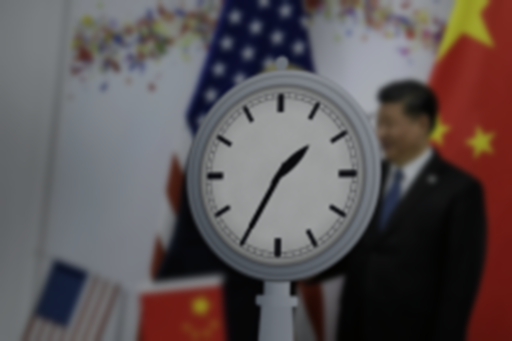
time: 1:35
